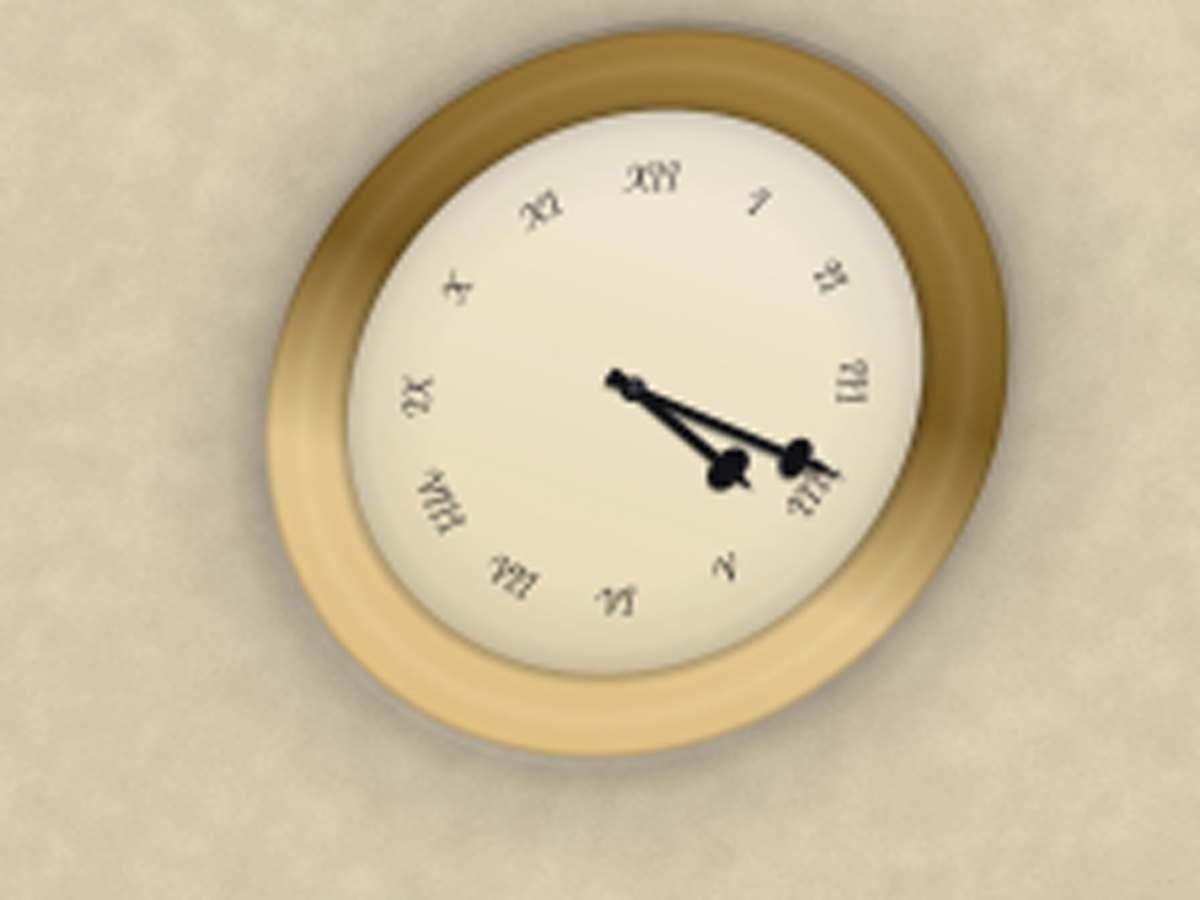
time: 4:19
